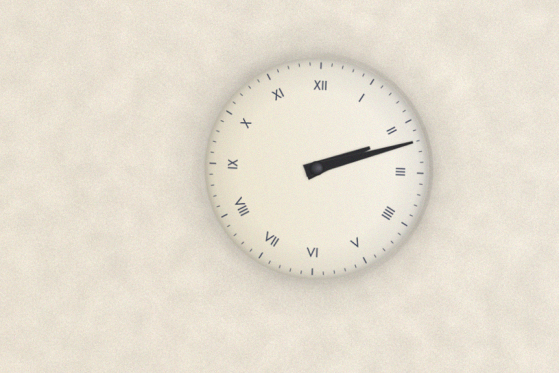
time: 2:12
